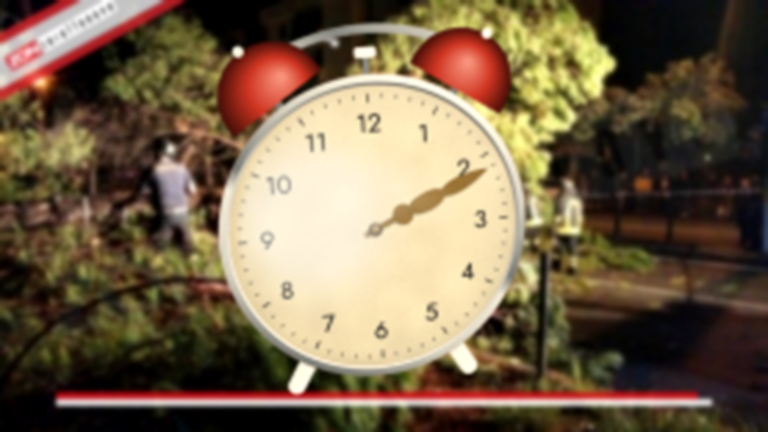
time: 2:11
